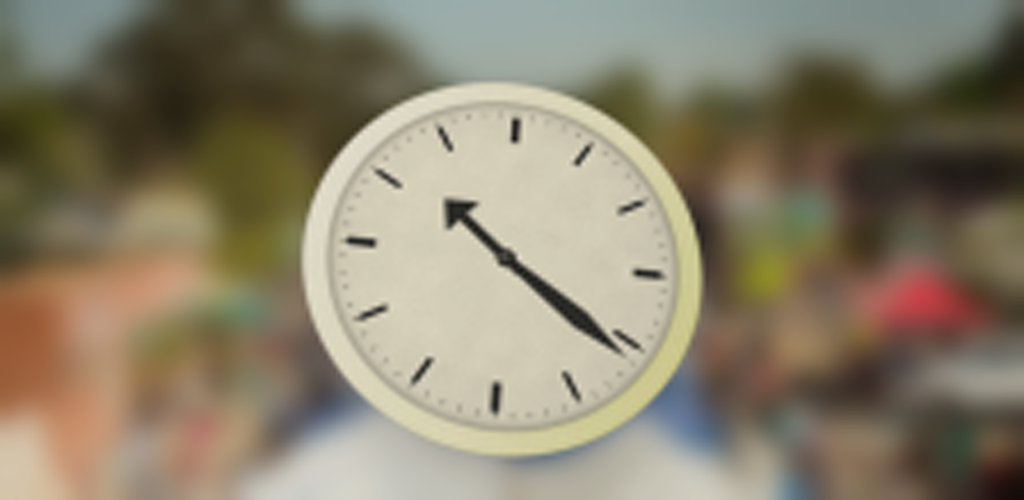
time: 10:21
